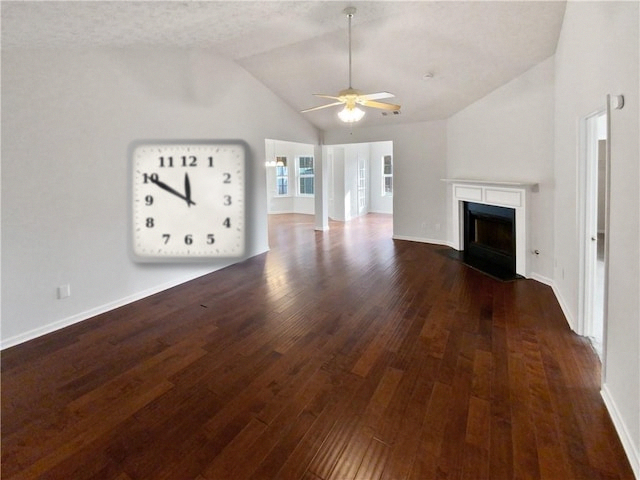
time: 11:50
